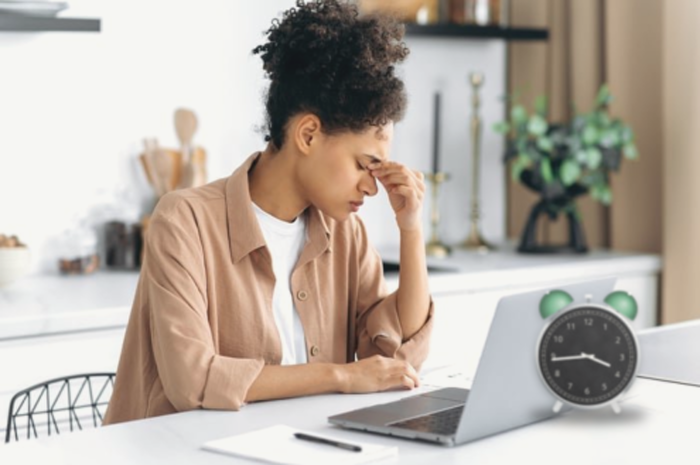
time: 3:44
